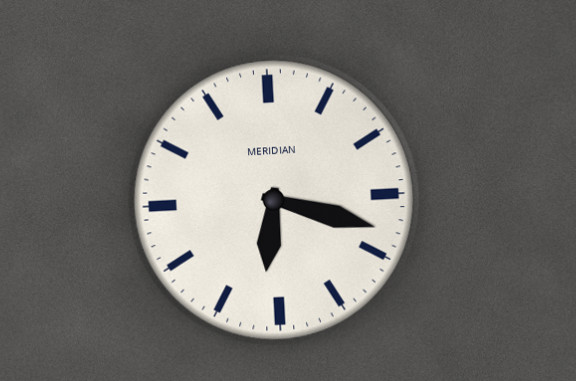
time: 6:18
